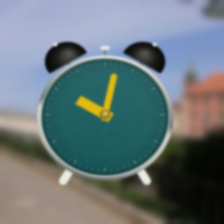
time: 10:02
